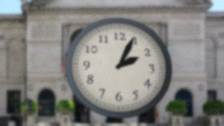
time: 2:04
